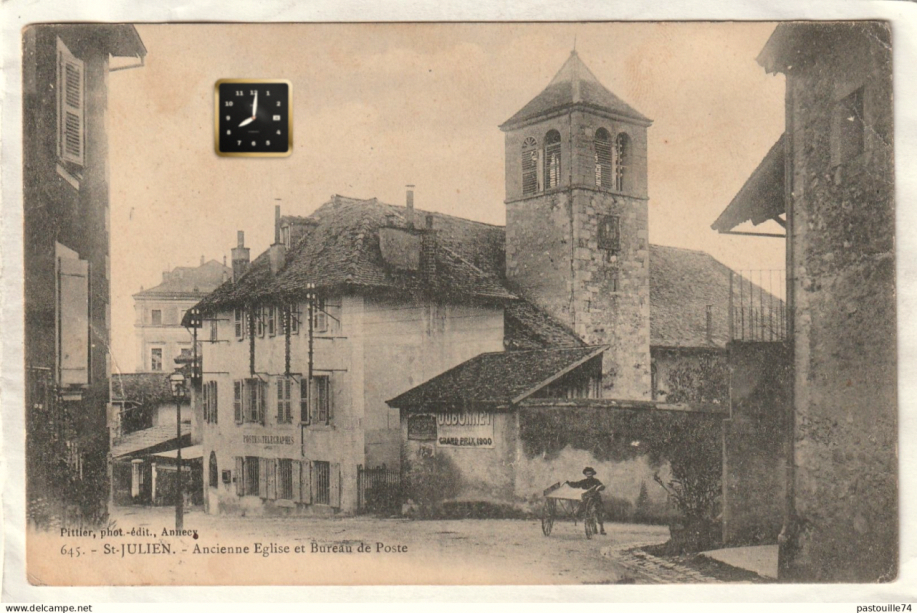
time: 8:01
